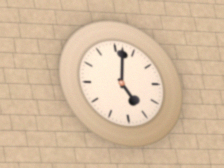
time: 5:02
